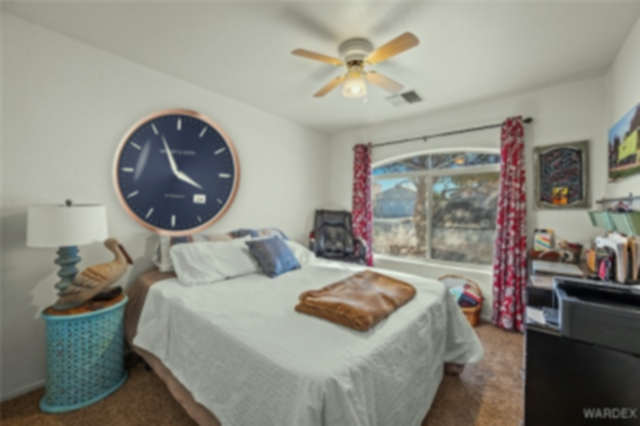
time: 3:56
